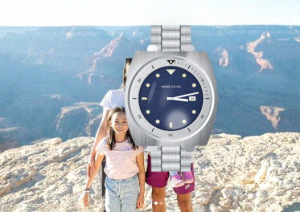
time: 3:13
